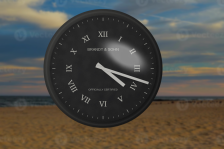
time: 4:18
